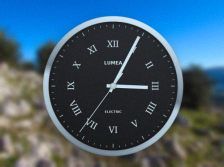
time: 3:04:36
